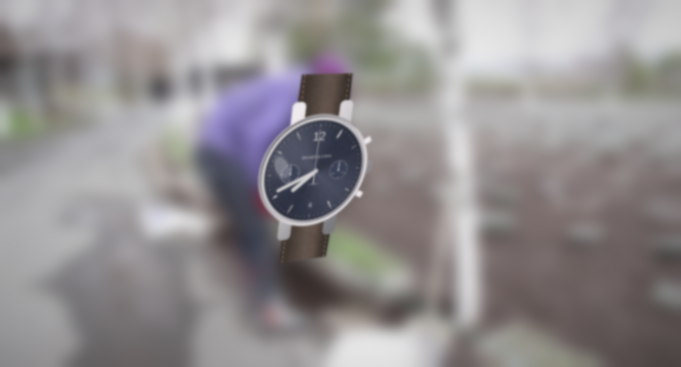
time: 7:41
